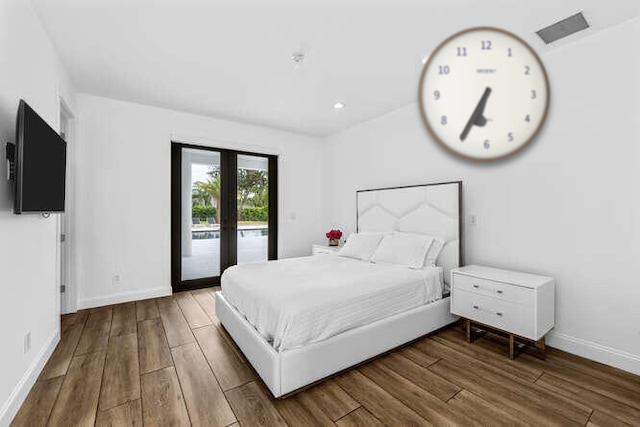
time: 6:35
